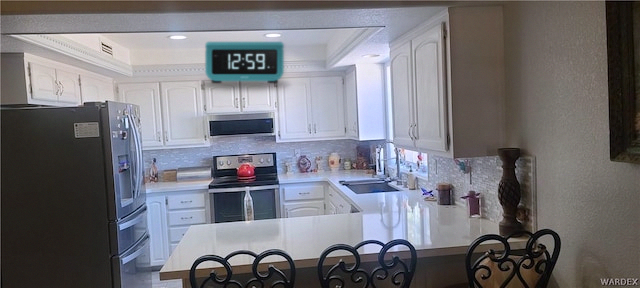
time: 12:59
